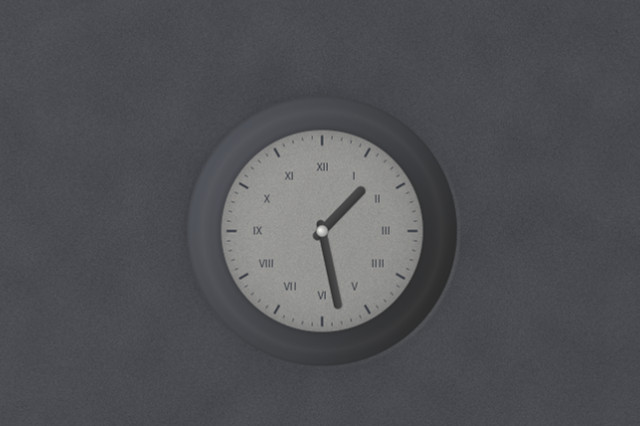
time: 1:28
